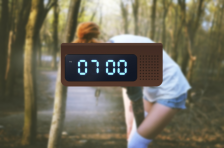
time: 7:00
